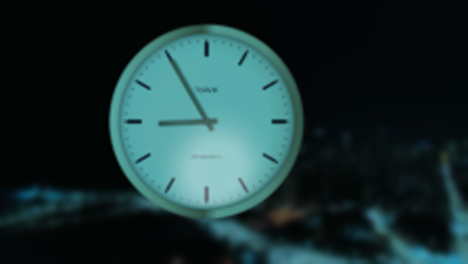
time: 8:55
